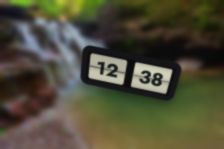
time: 12:38
